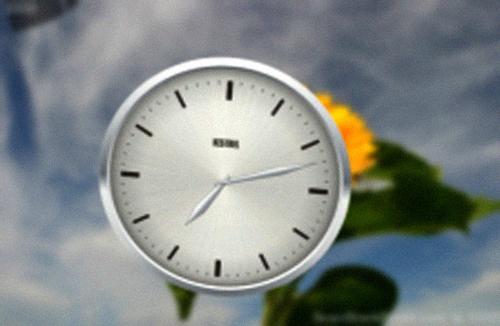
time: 7:12
